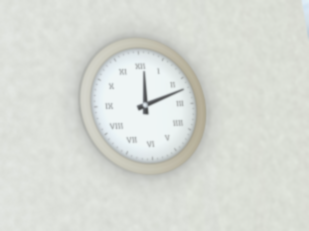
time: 12:12
